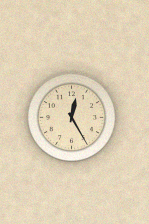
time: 12:25
